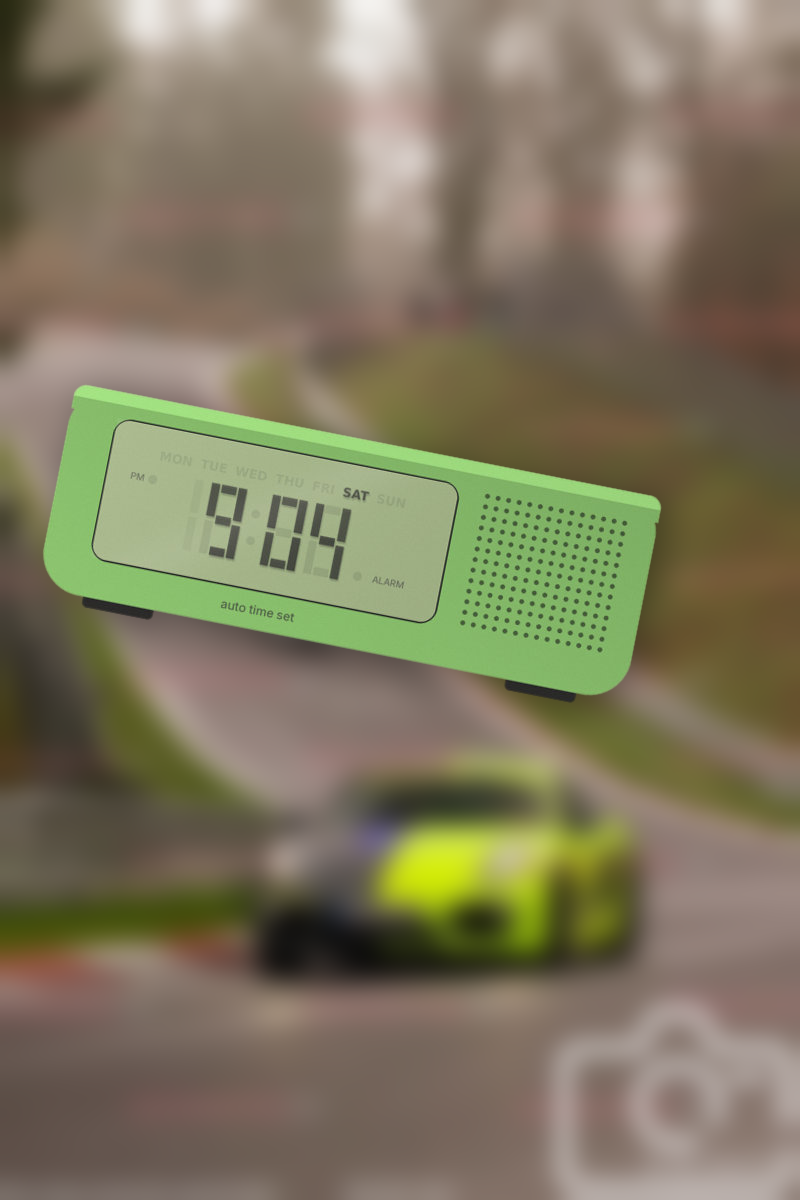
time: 9:04
